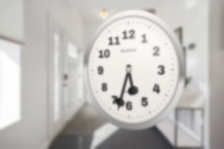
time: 5:33
